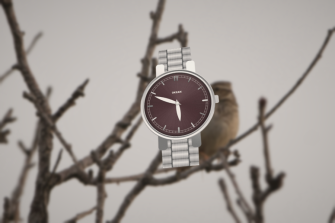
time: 5:49
